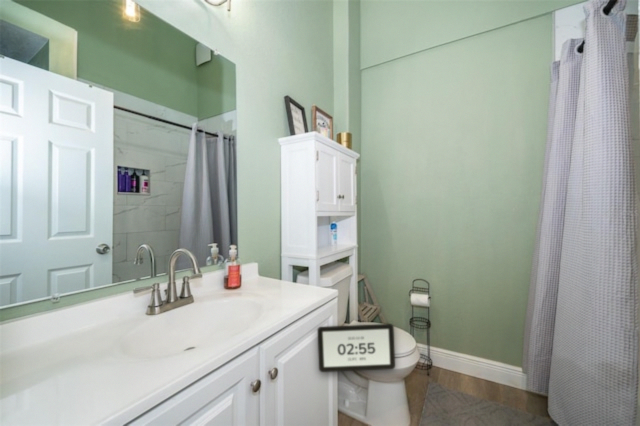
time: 2:55
